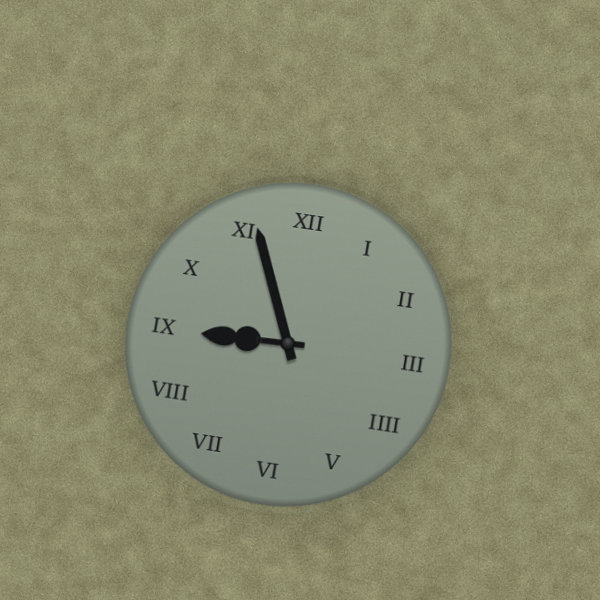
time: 8:56
